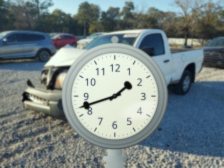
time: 1:42
